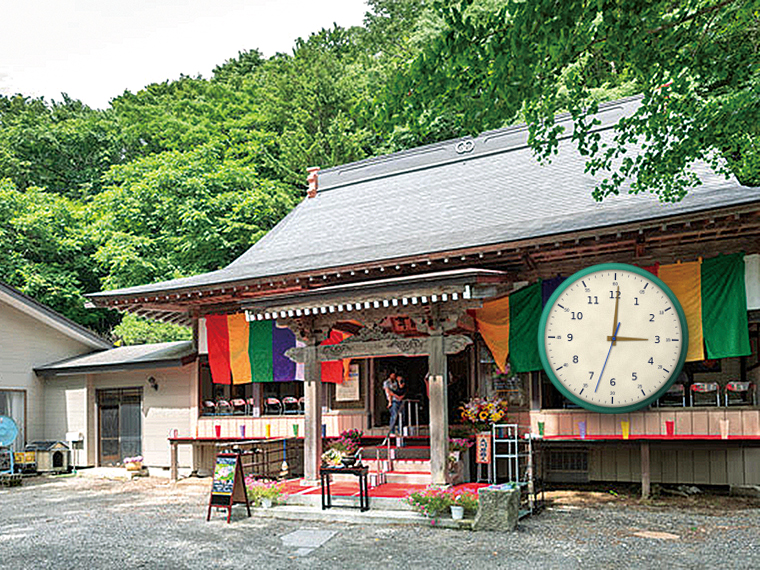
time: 3:00:33
